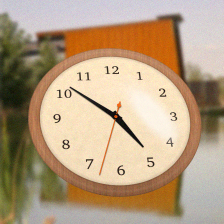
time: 4:51:33
